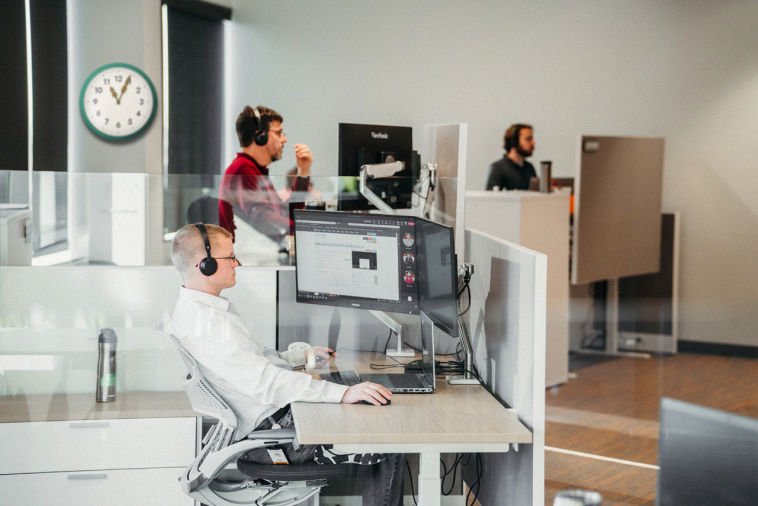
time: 11:04
